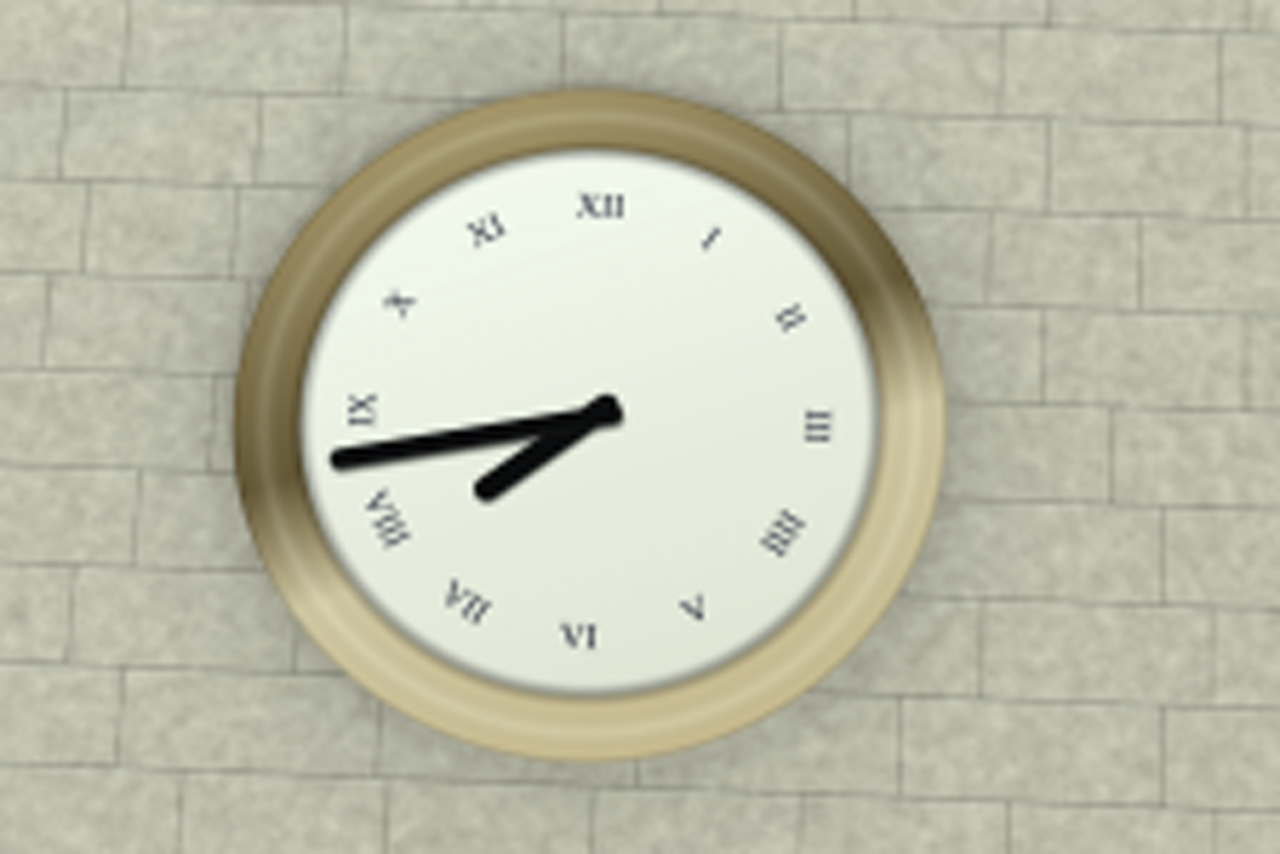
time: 7:43
